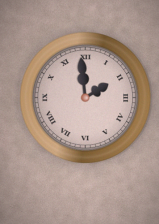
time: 1:59
